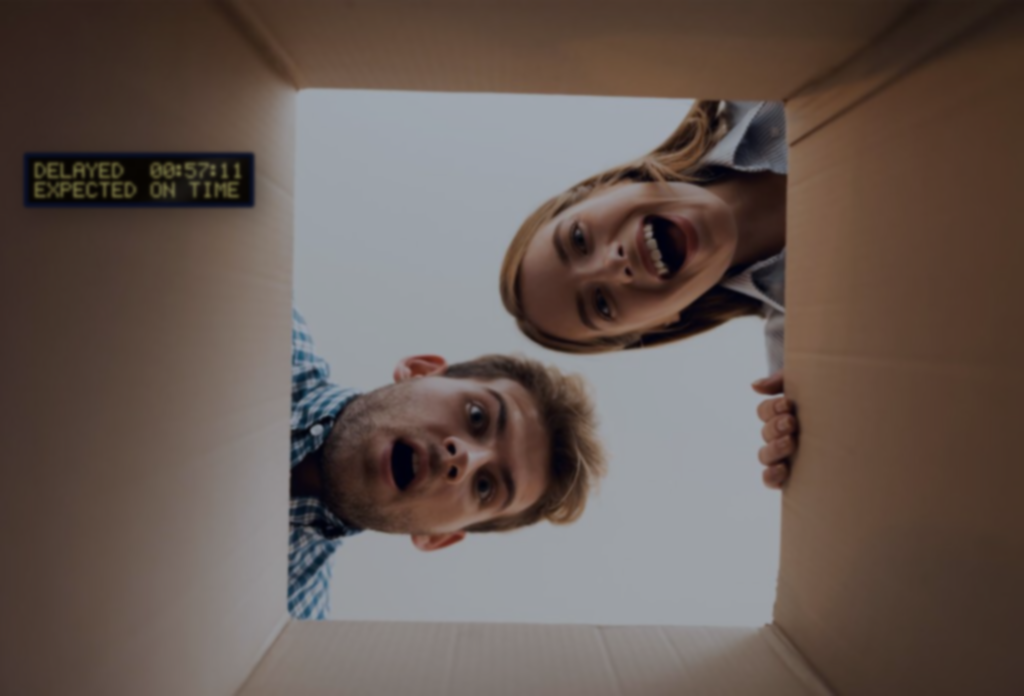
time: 0:57:11
